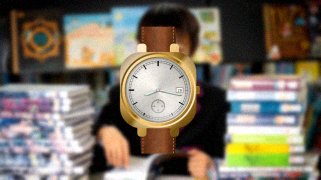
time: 8:17
